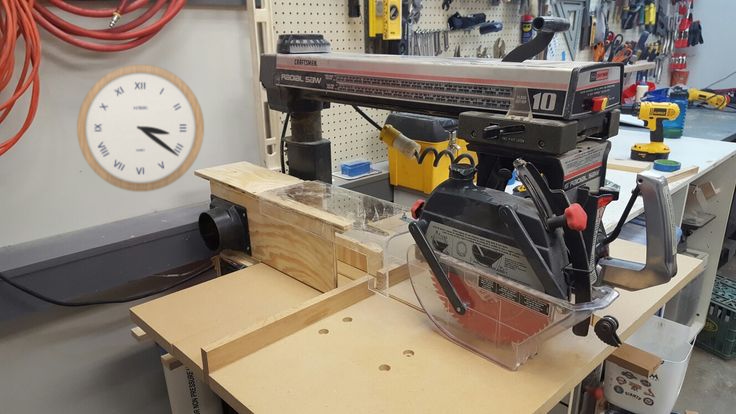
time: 3:21
